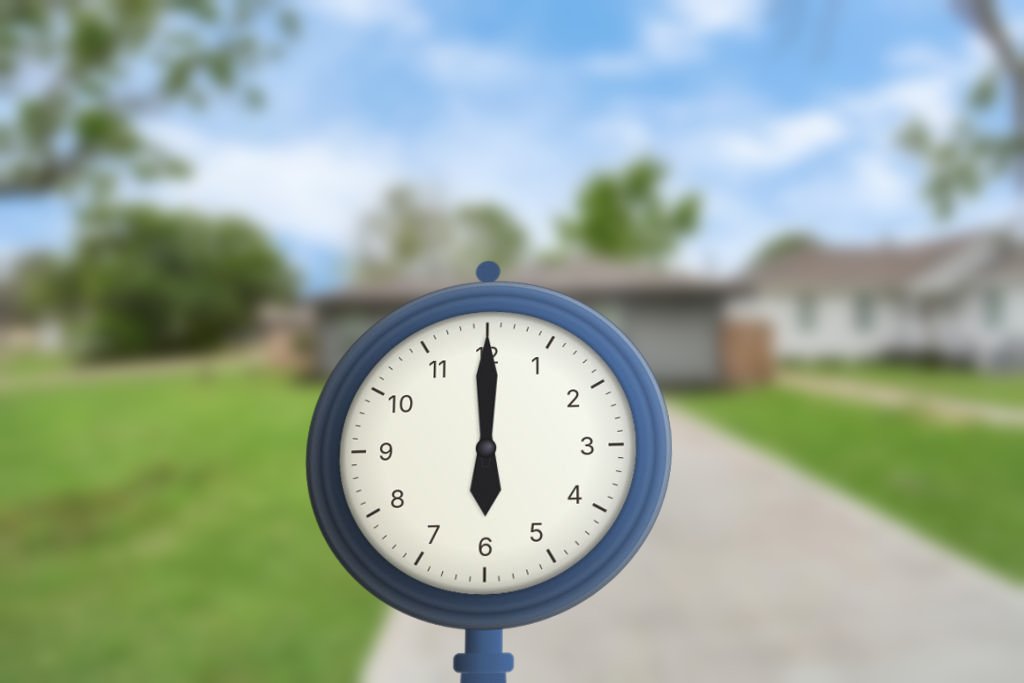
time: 6:00
